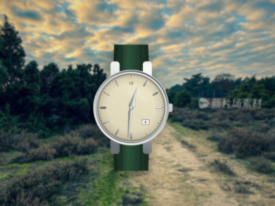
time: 12:31
